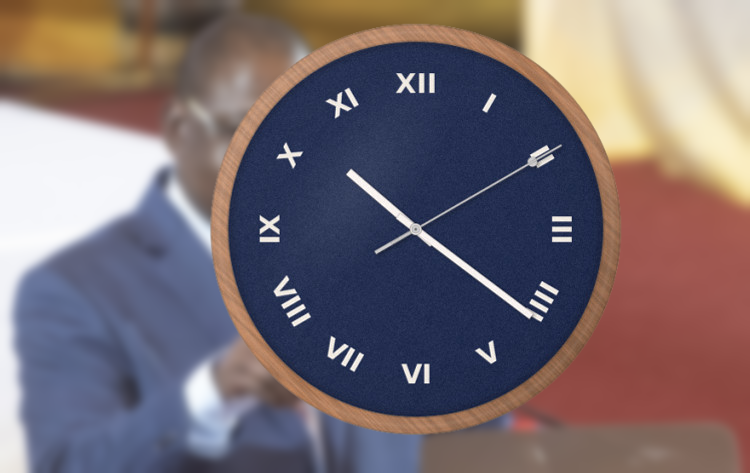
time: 10:21:10
